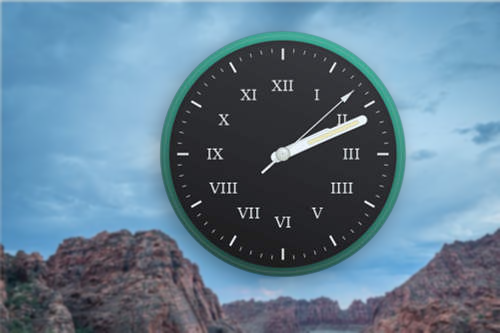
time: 2:11:08
